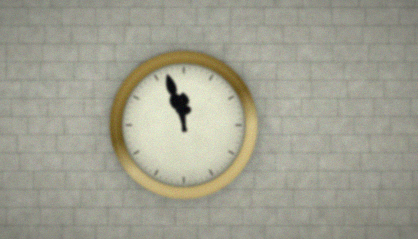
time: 11:57
